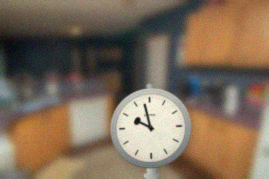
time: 9:58
